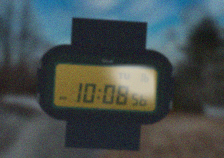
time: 10:08:56
